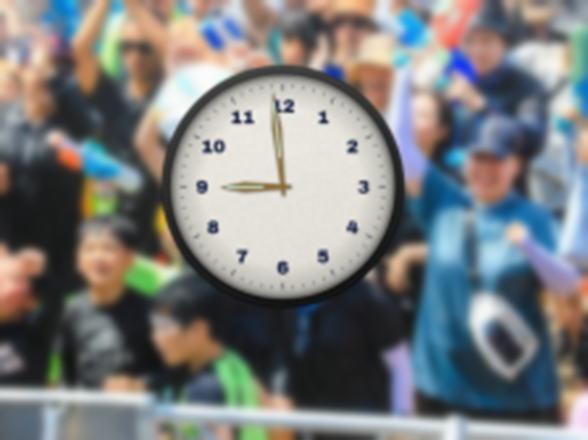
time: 8:59
